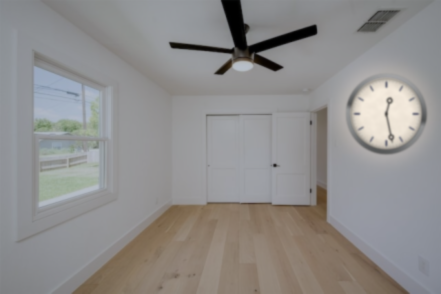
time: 12:28
